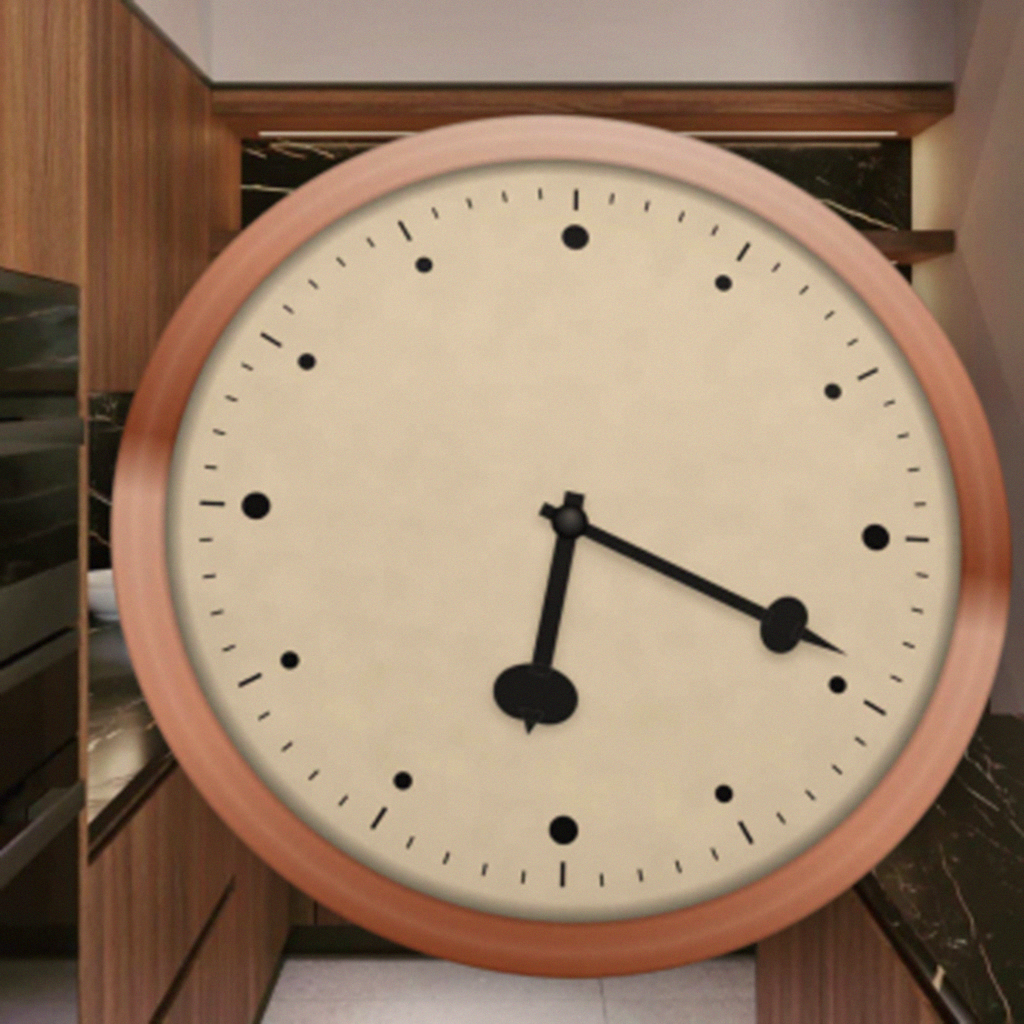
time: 6:19
